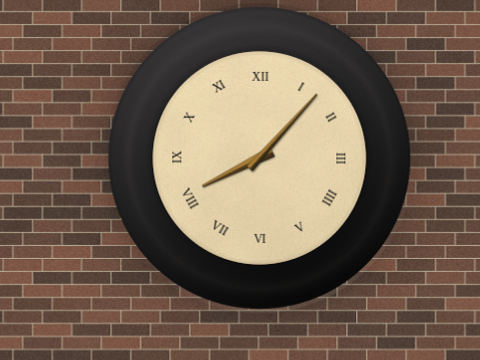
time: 8:07
